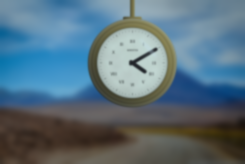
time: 4:10
